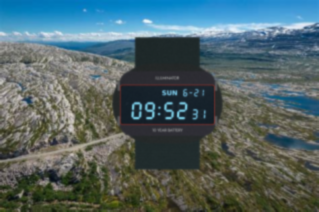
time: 9:52:31
